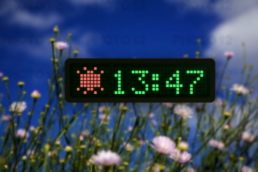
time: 13:47
